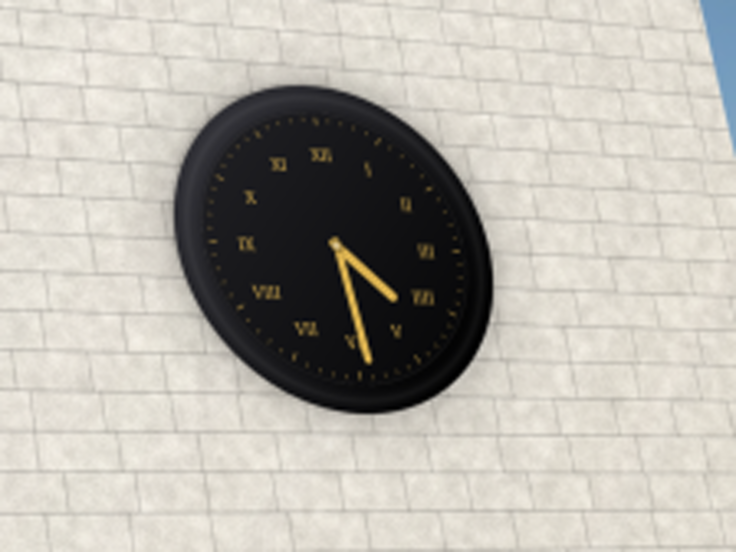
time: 4:29
